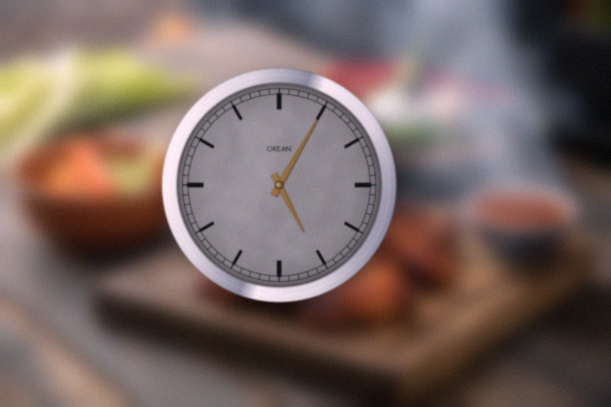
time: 5:05
